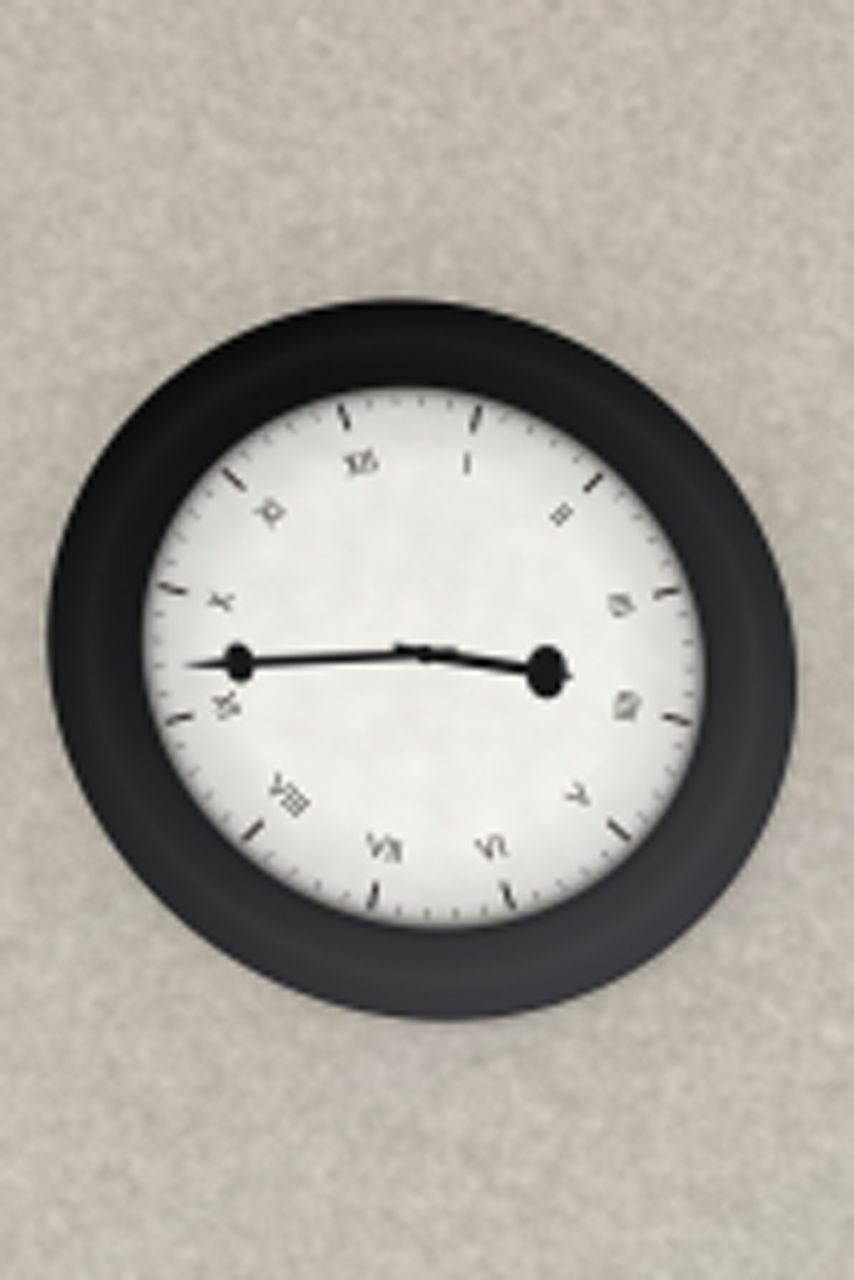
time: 3:47
